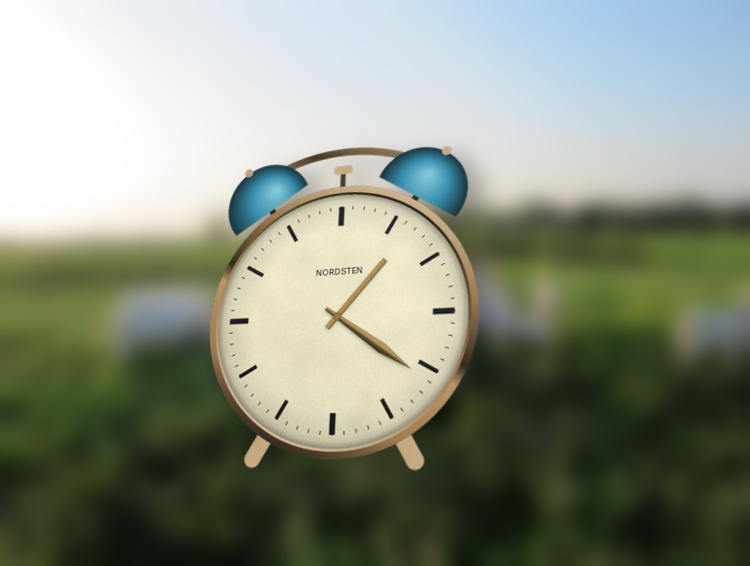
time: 1:21
